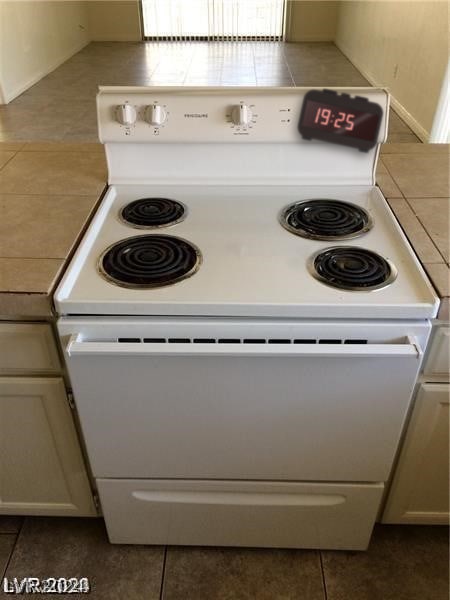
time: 19:25
